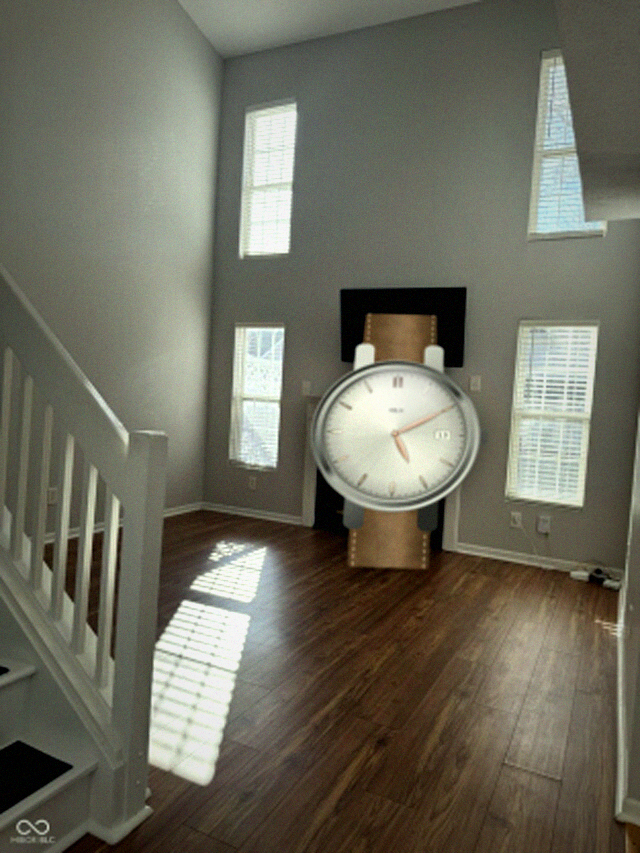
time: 5:10
